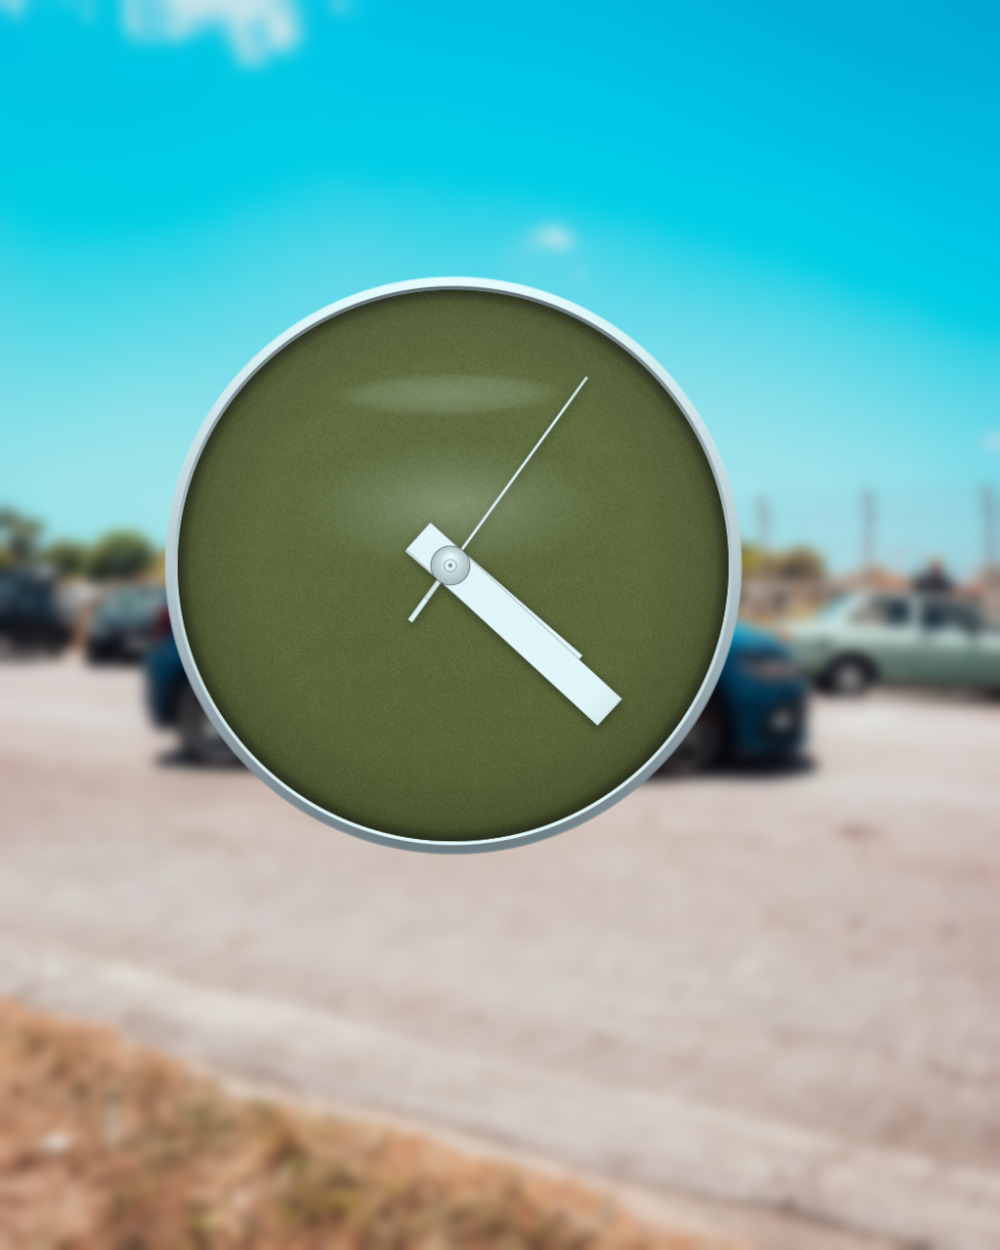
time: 4:22:06
